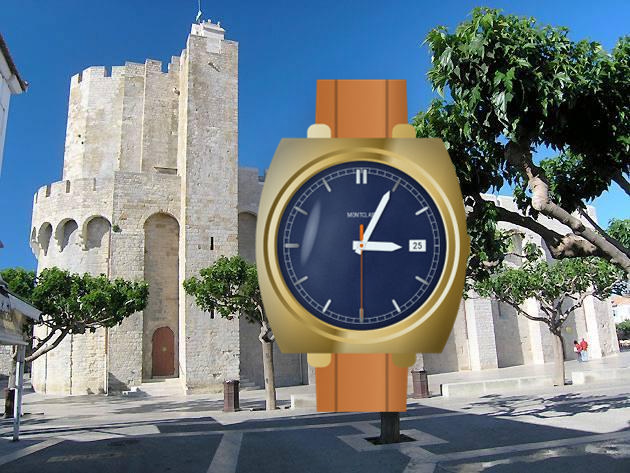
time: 3:04:30
